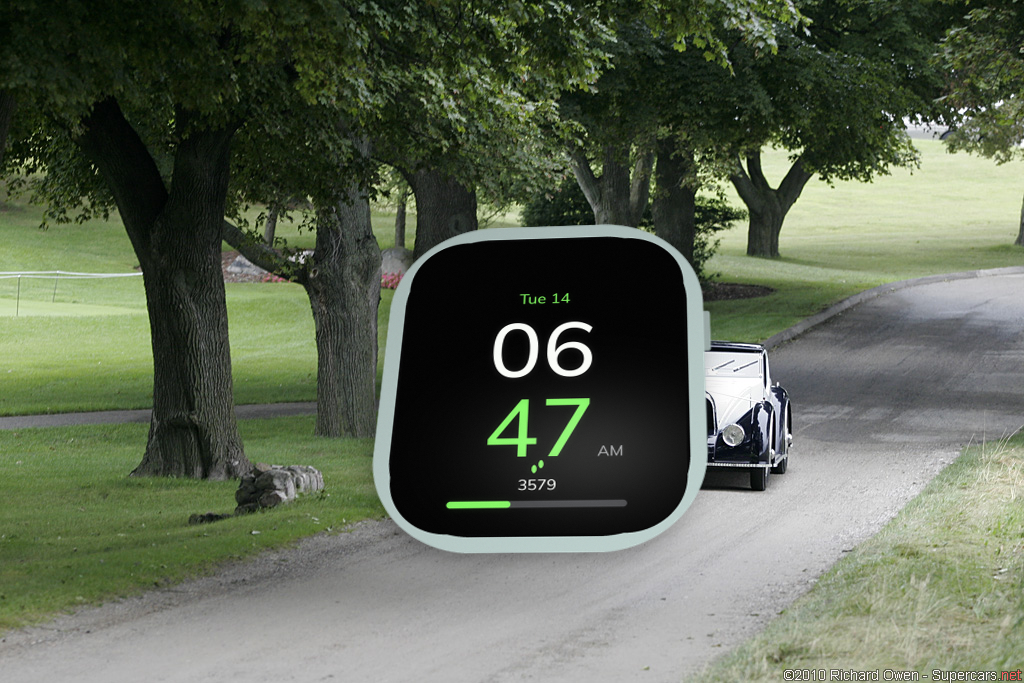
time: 6:47
